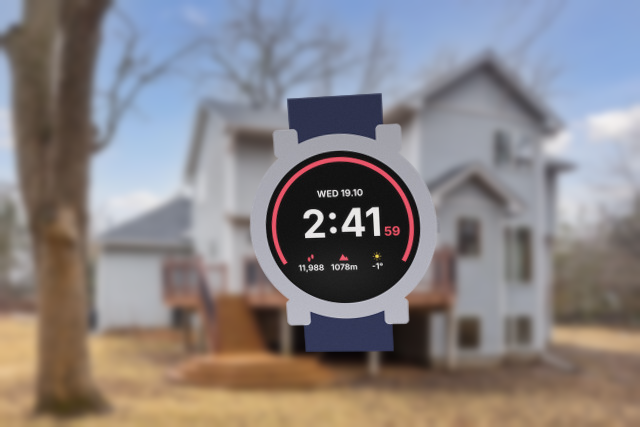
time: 2:41:59
